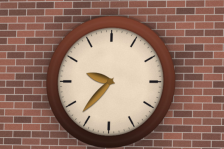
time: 9:37
